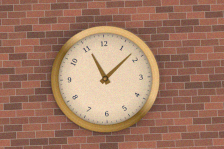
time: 11:08
